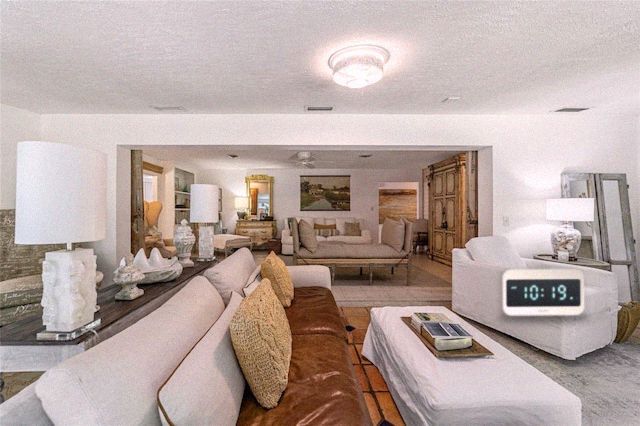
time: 10:19
